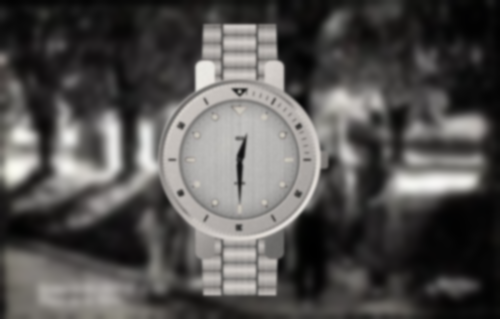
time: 12:30
